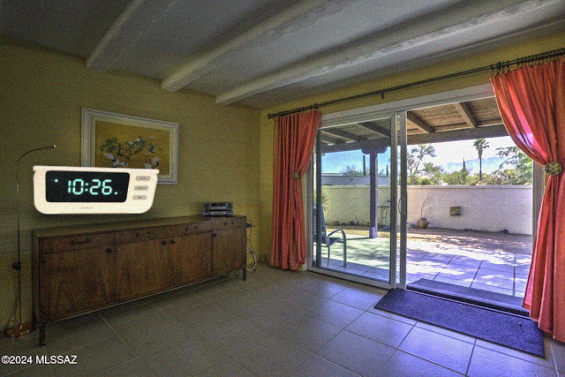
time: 10:26
